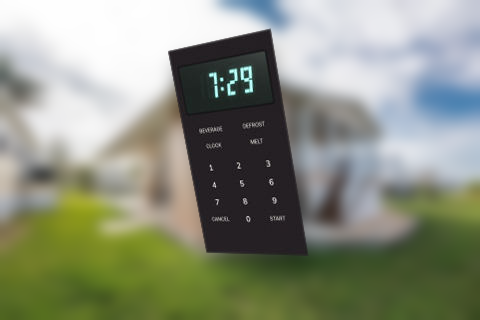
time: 7:29
